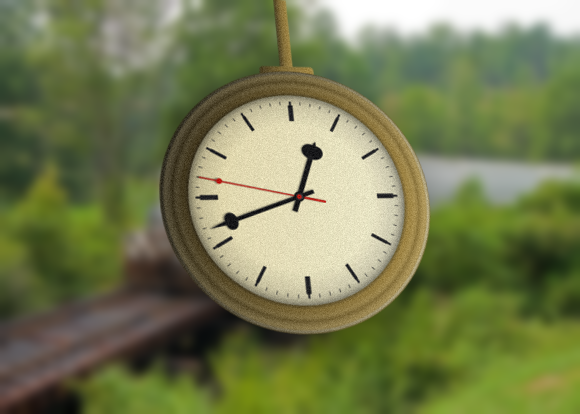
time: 12:41:47
